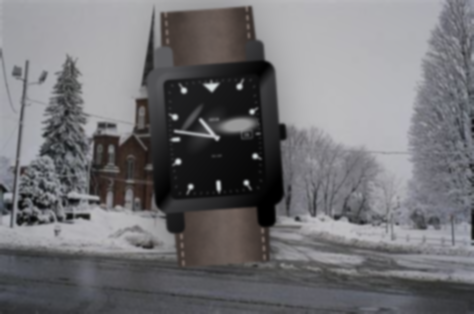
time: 10:47
